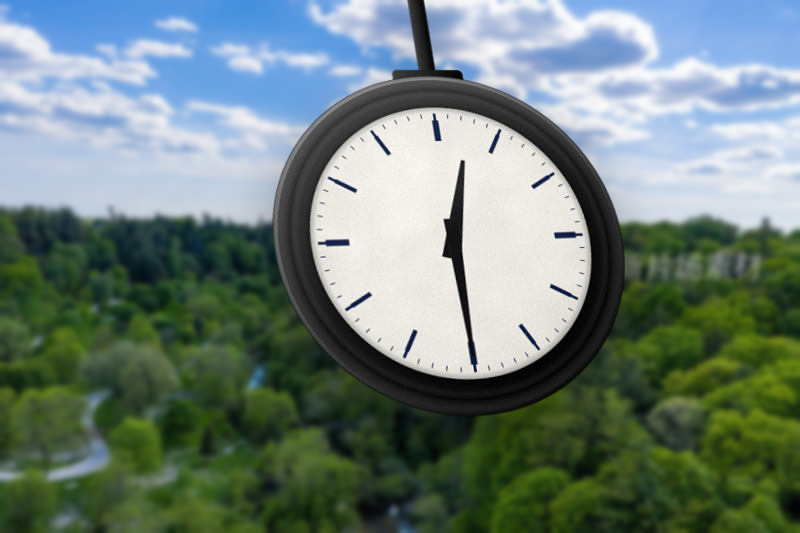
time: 12:30
